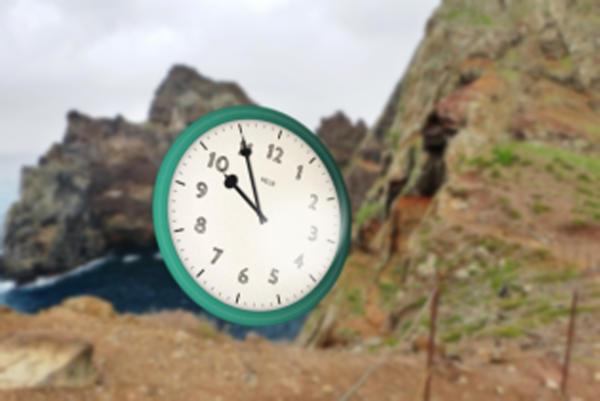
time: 9:55
